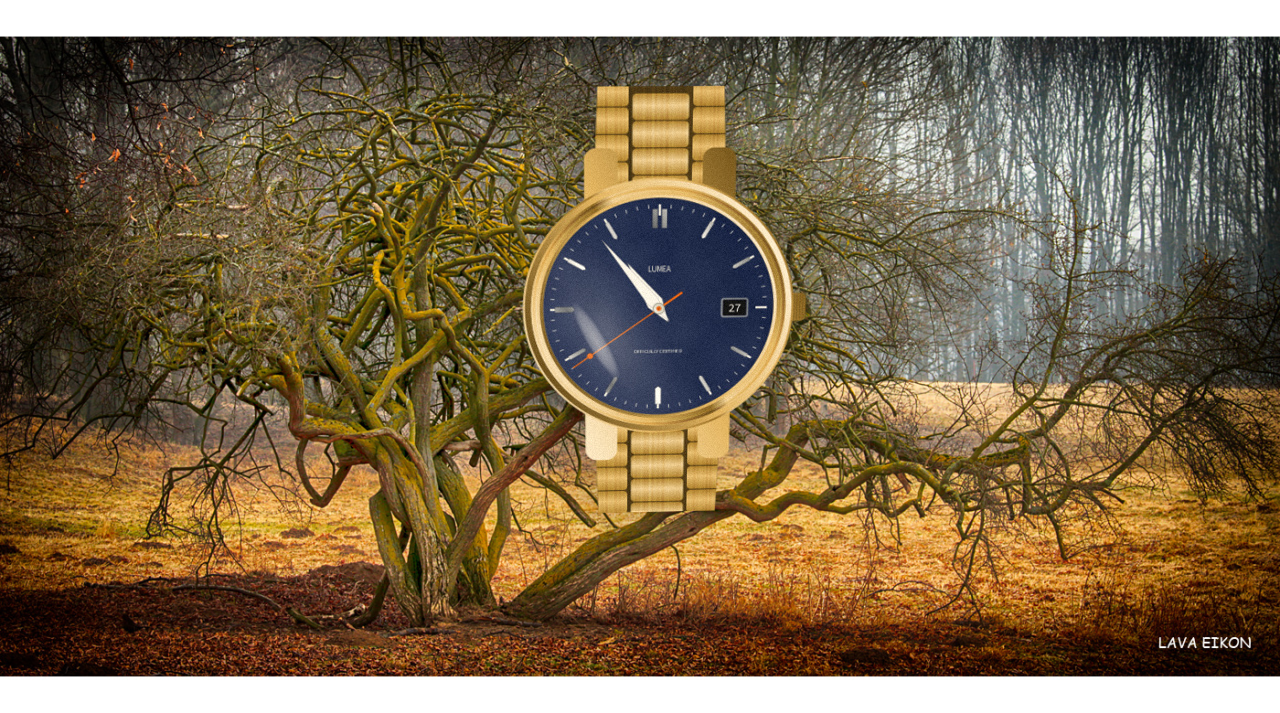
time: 10:53:39
